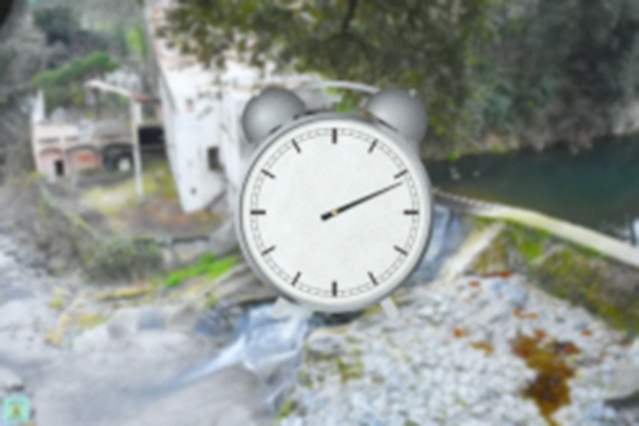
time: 2:11
